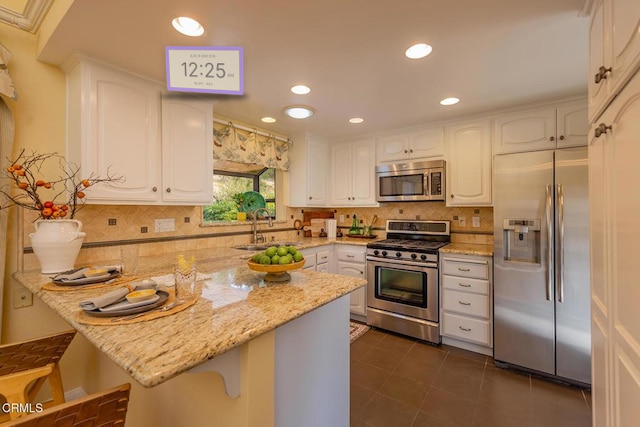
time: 12:25
